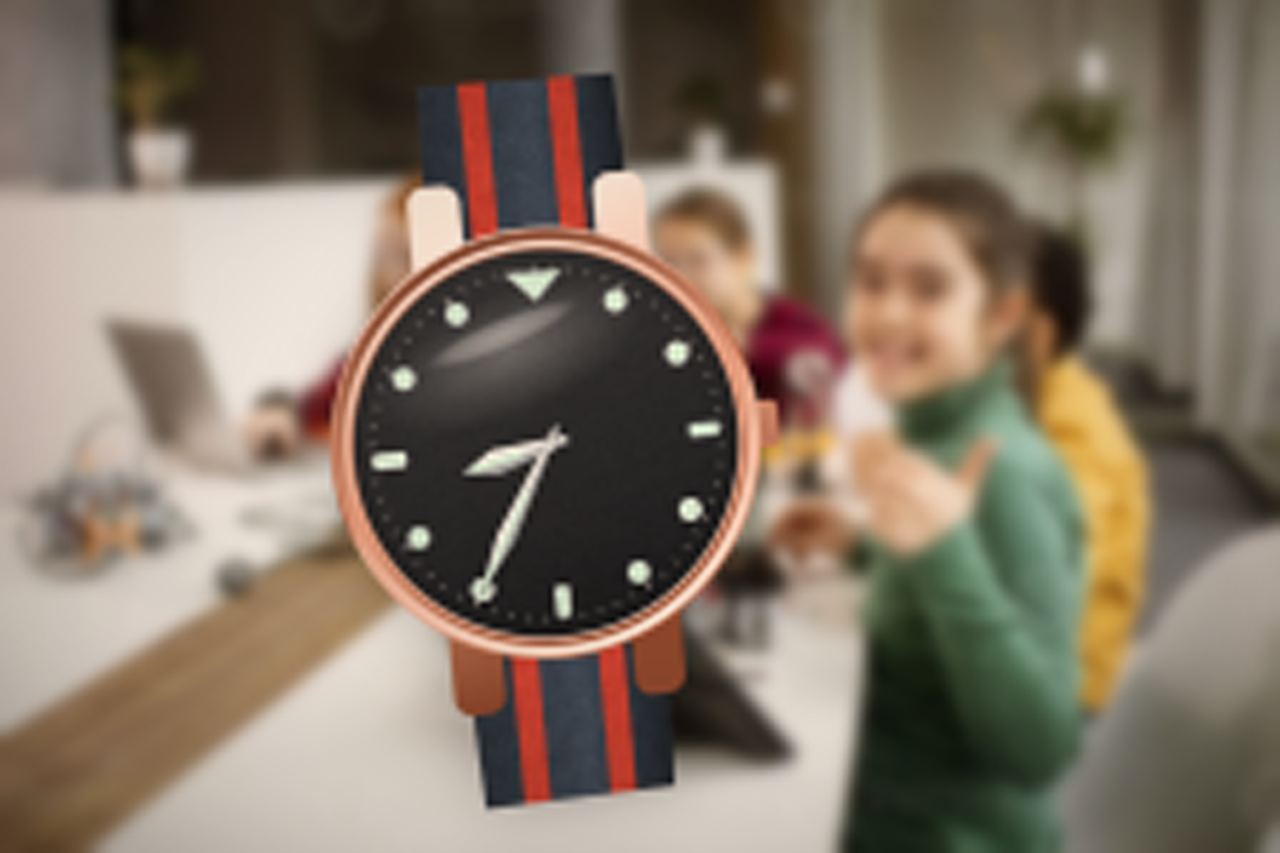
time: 8:35
